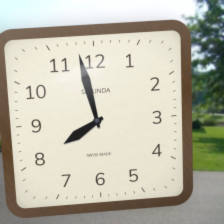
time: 7:58
